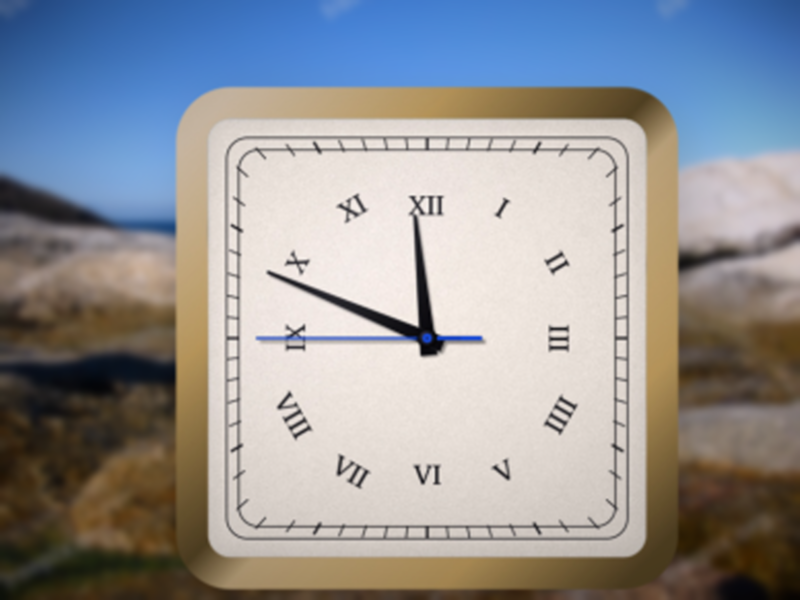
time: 11:48:45
